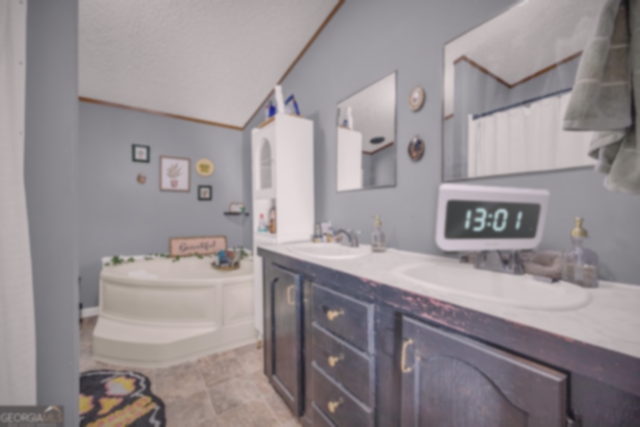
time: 13:01
